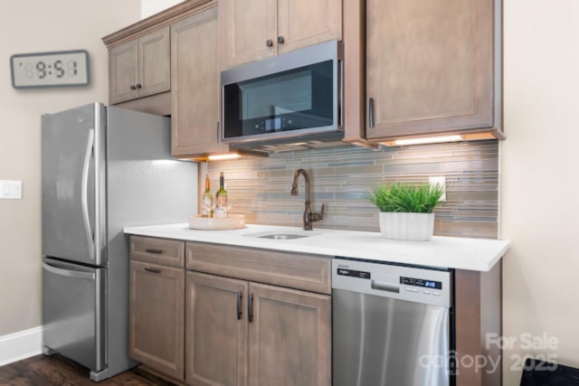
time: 9:51
